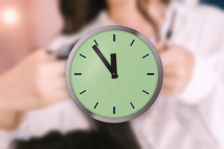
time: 11:54
